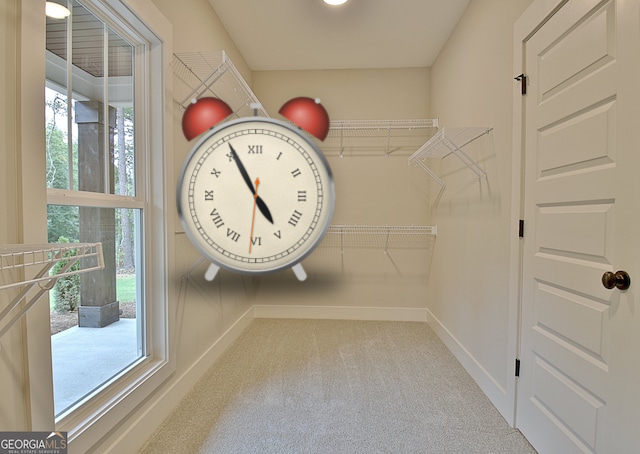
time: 4:55:31
